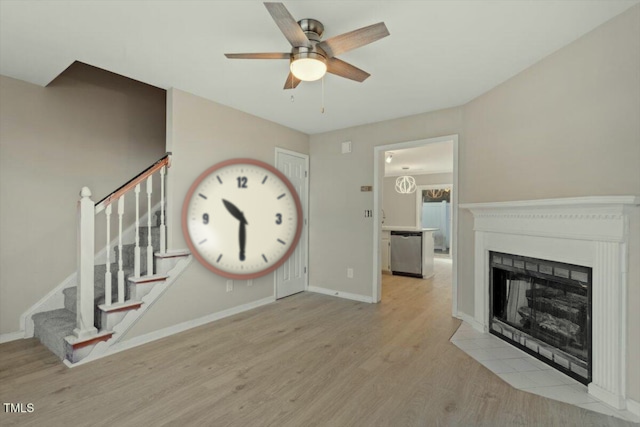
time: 10:30
